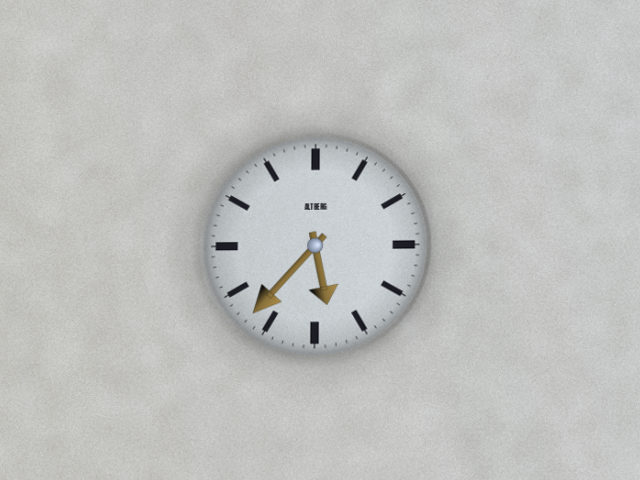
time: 5:37
